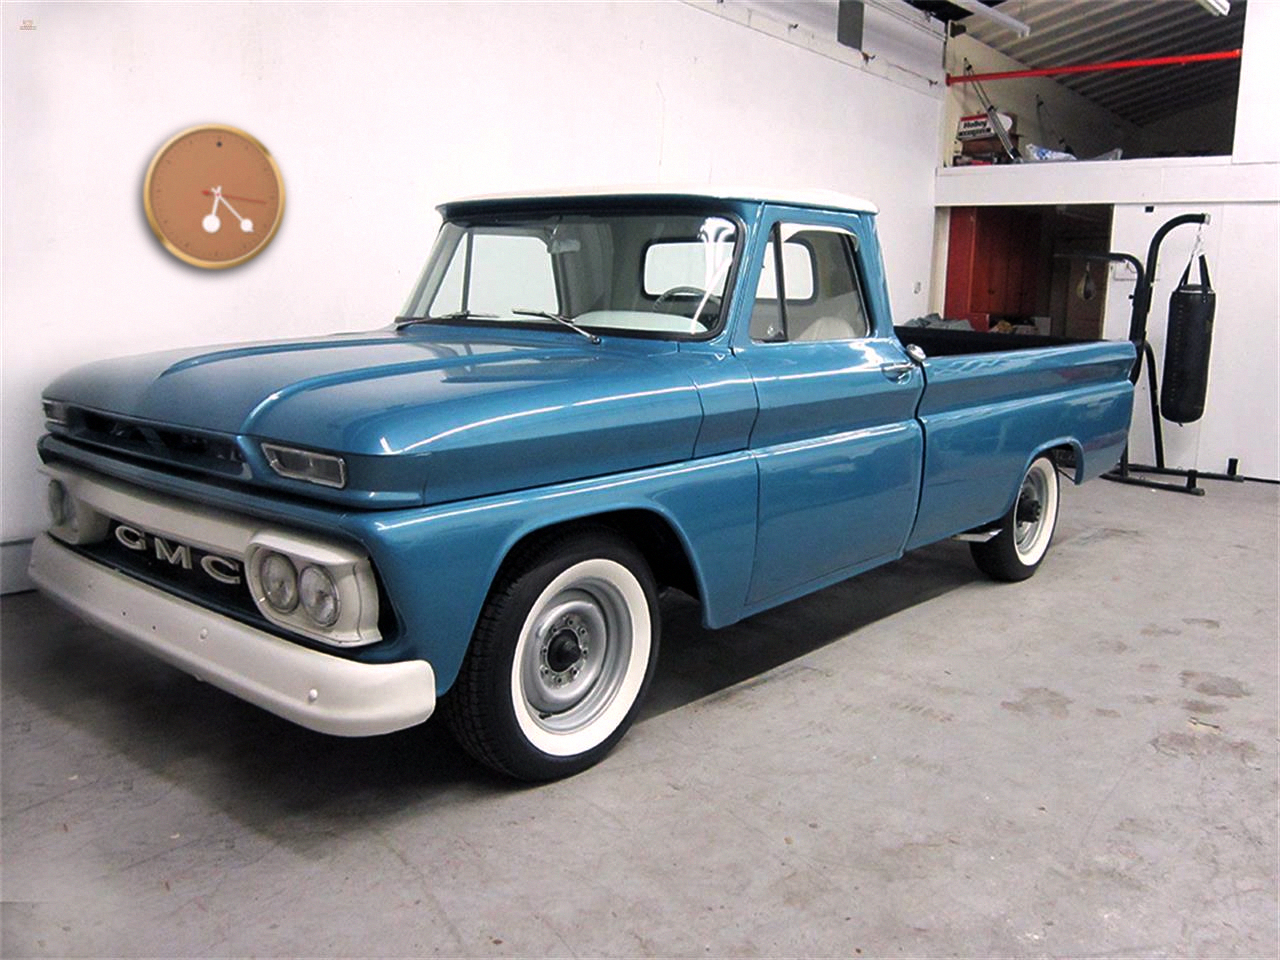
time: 6:22:16
